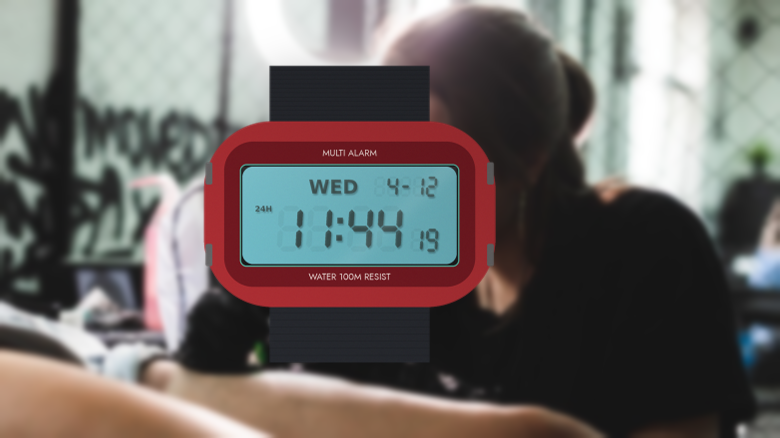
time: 11:44:19
